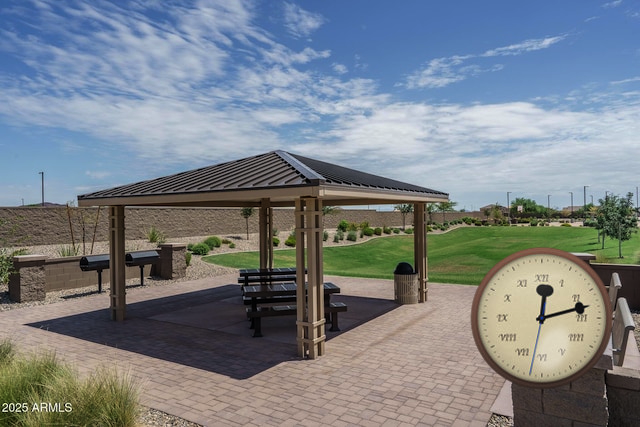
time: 12:12:32
